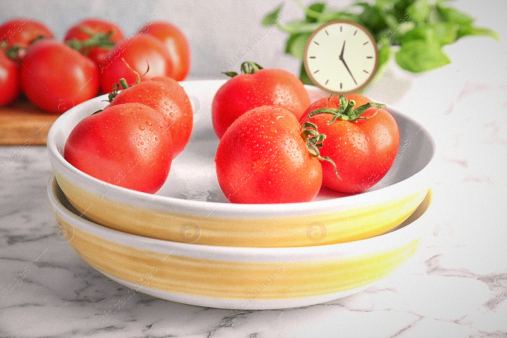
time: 12:25
